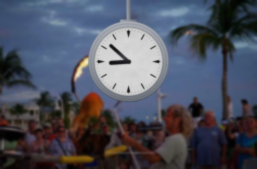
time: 8:52
